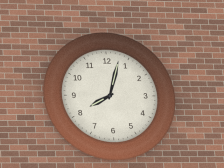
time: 8:03
